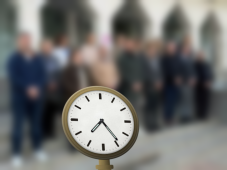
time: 7:24
